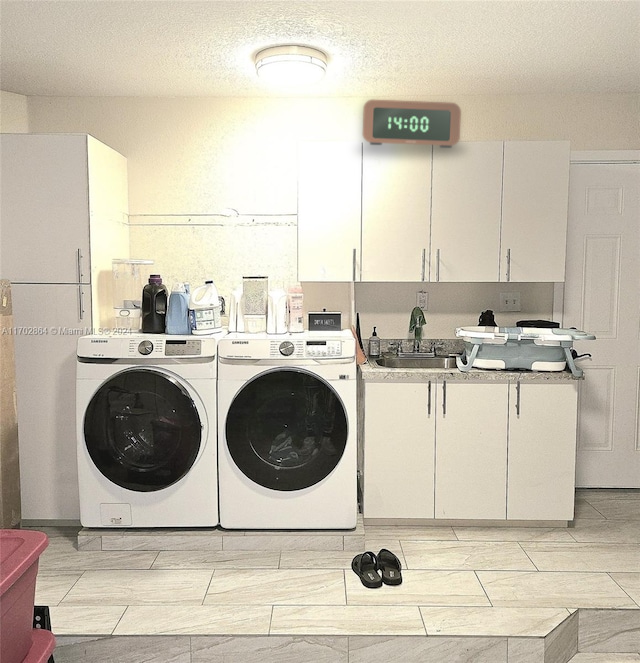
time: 14:00
